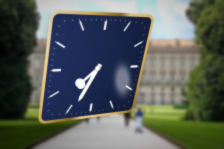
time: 7:34
